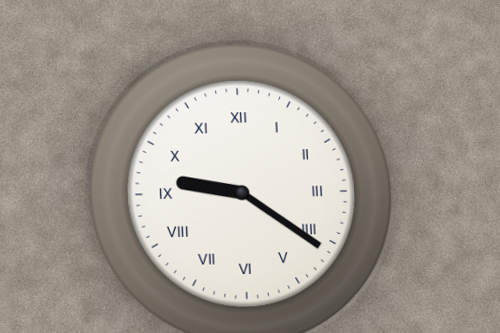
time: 9:21
